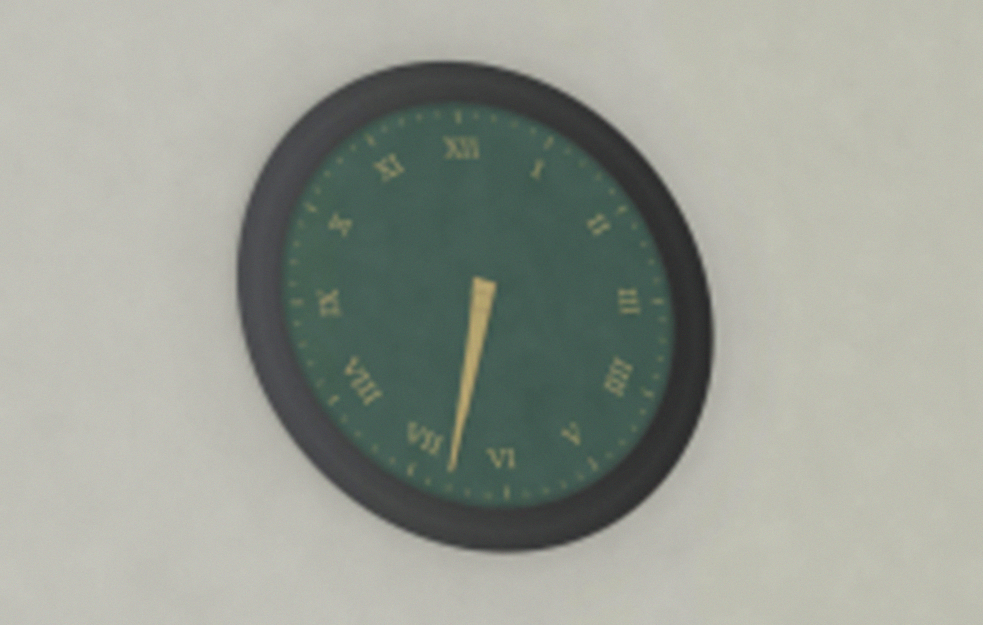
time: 6:33
